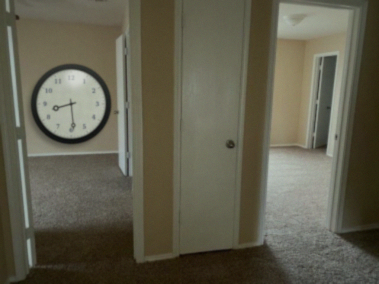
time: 8:29
